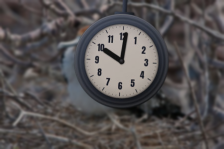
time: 10:01
